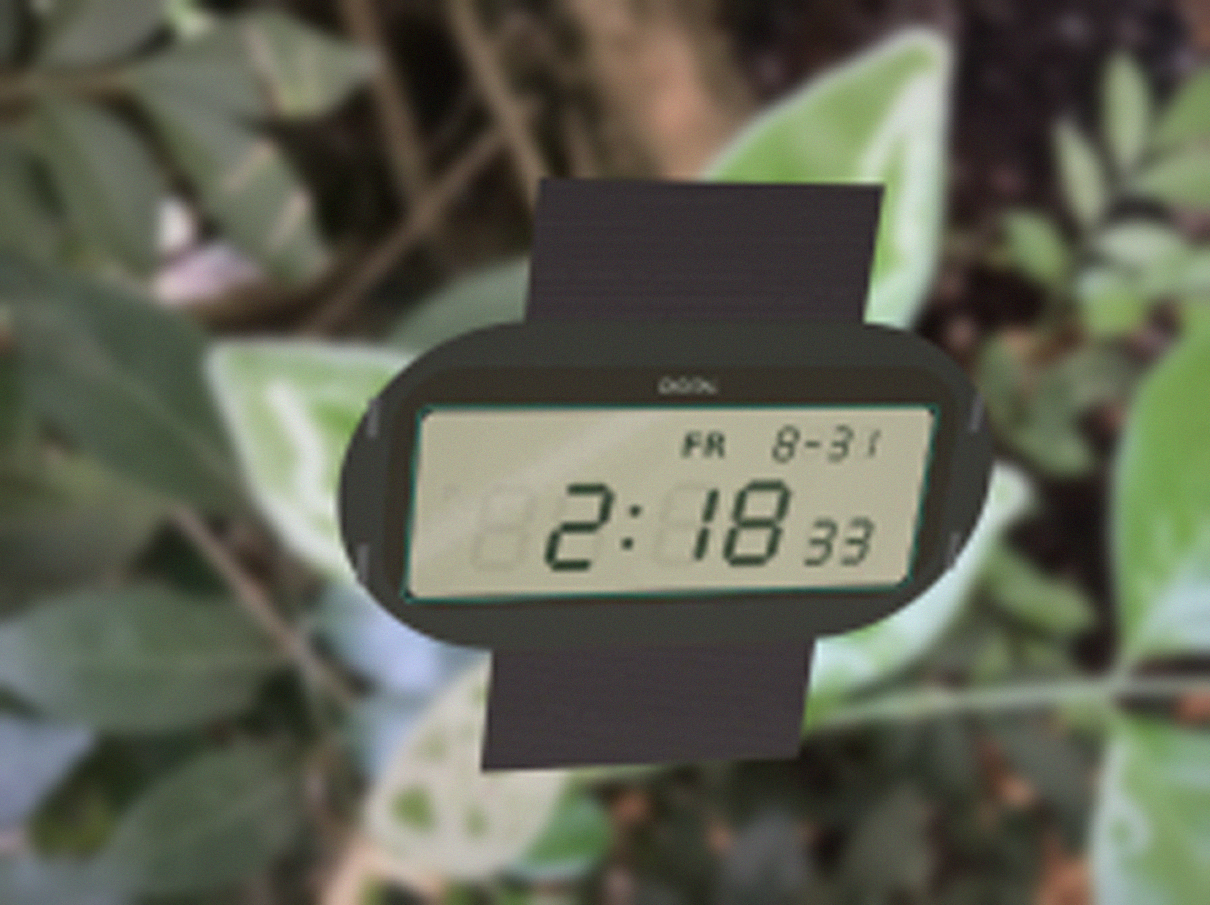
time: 2:18:33
